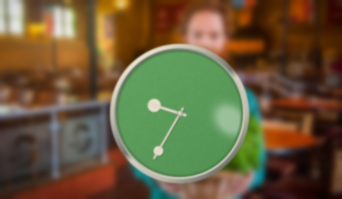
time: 9:35
